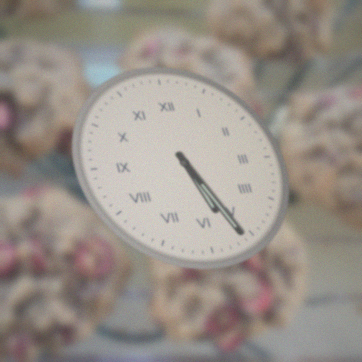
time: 5:26
